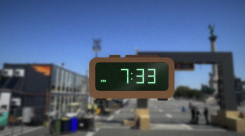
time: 7:33
